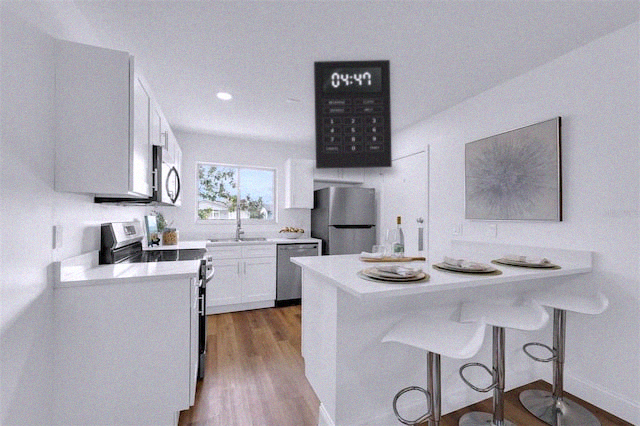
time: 4:47
